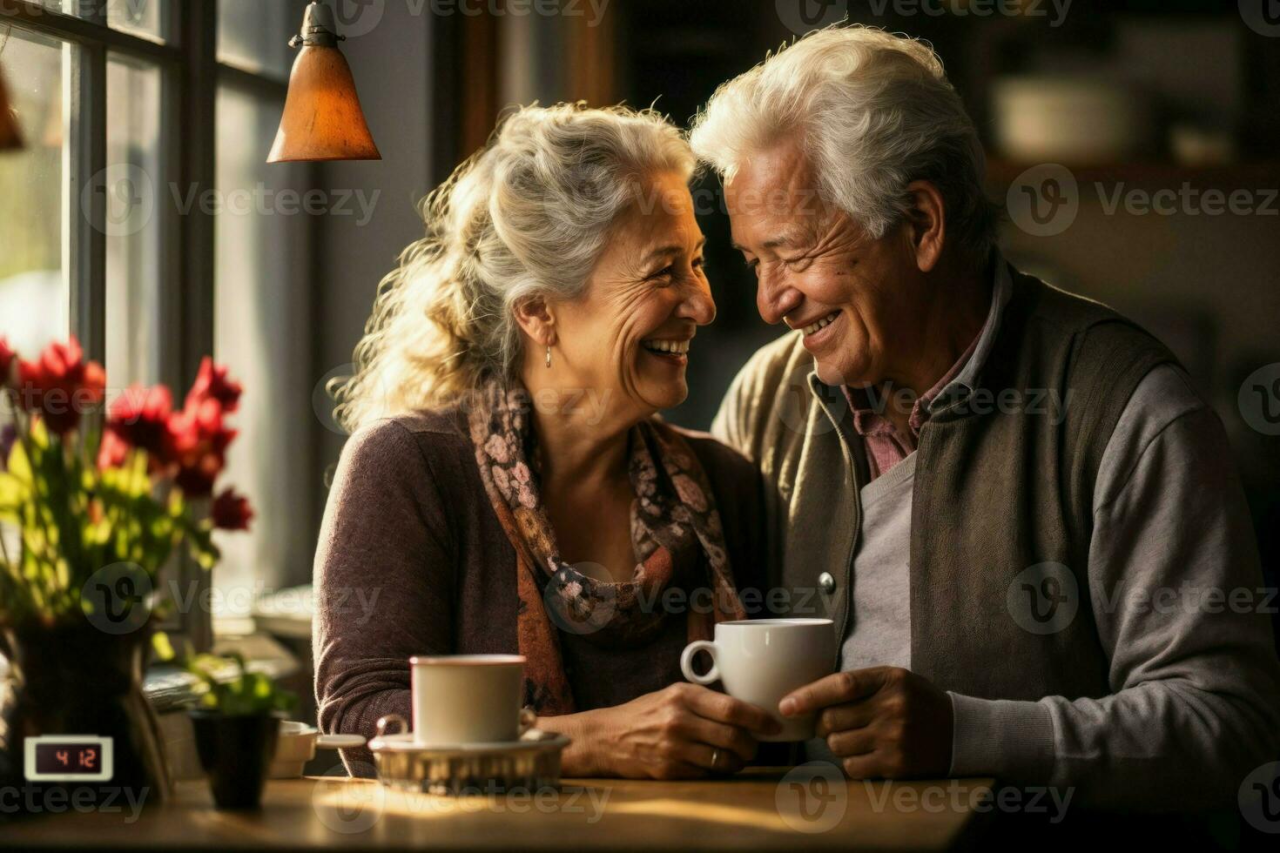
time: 4:12
